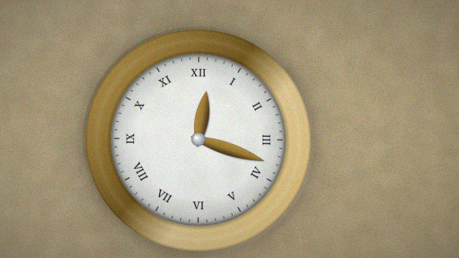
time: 12:18
